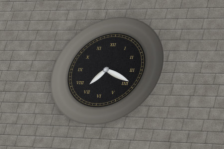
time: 7:19
